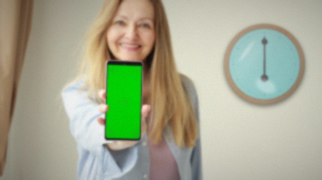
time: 6:00
